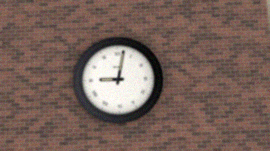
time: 9:02
